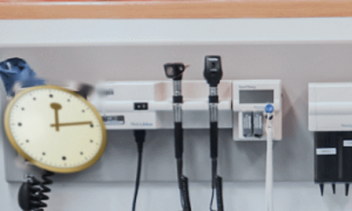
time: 12:14
